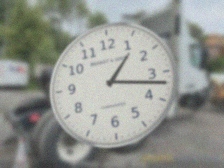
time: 1:17
